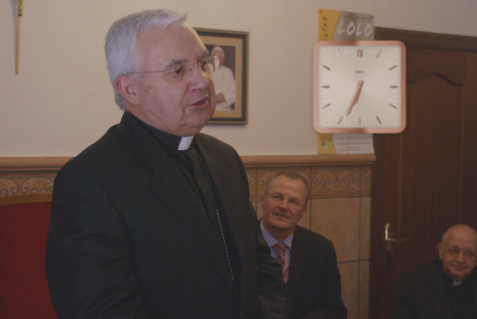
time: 6:34
